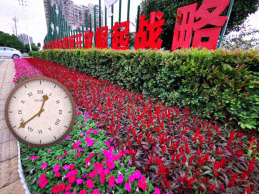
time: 12:39
